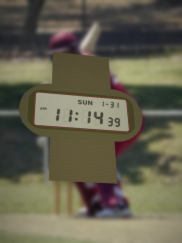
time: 11:14:39
